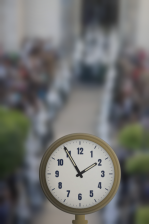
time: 1:55
